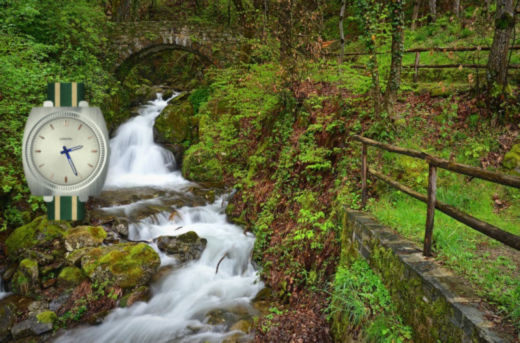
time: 2:26
